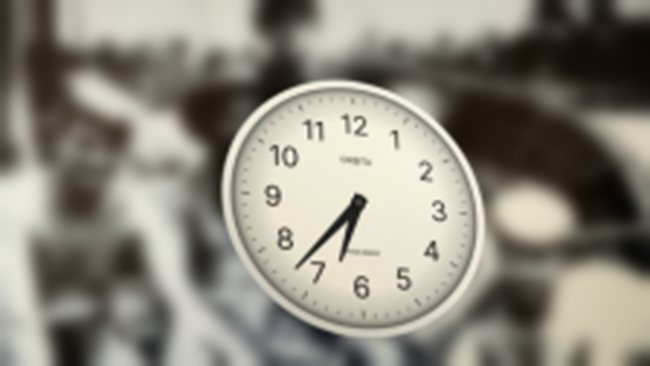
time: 6:37
